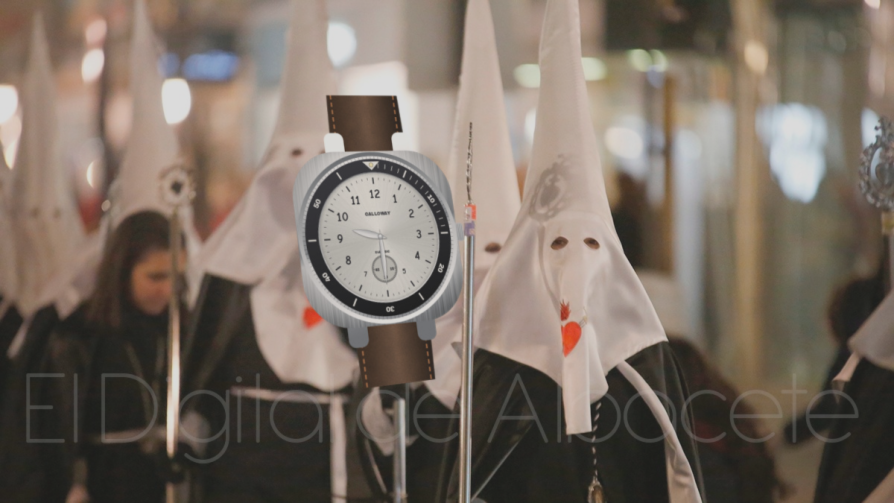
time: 9:30
